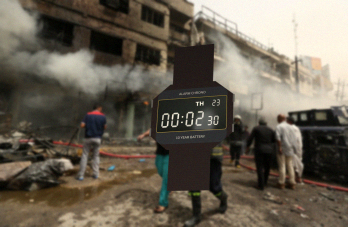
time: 0:02:30
